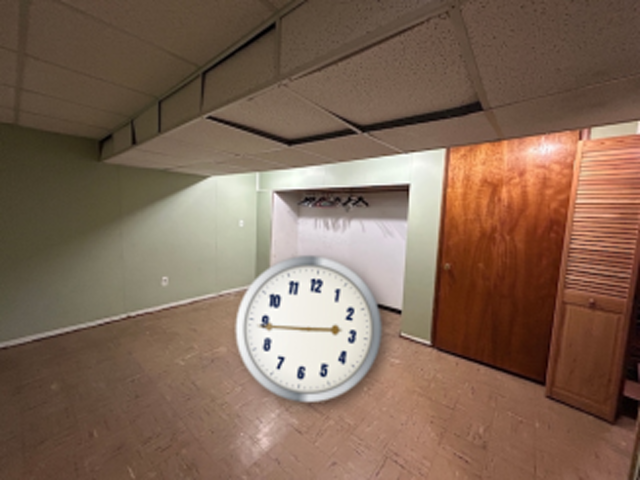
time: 2:44
